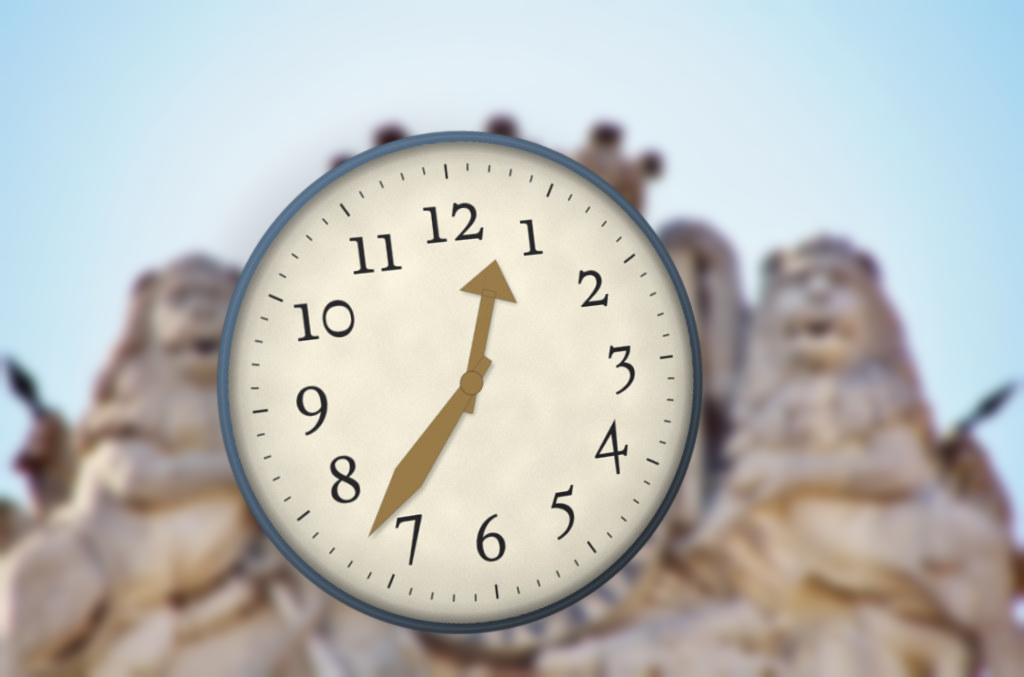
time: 12:37
